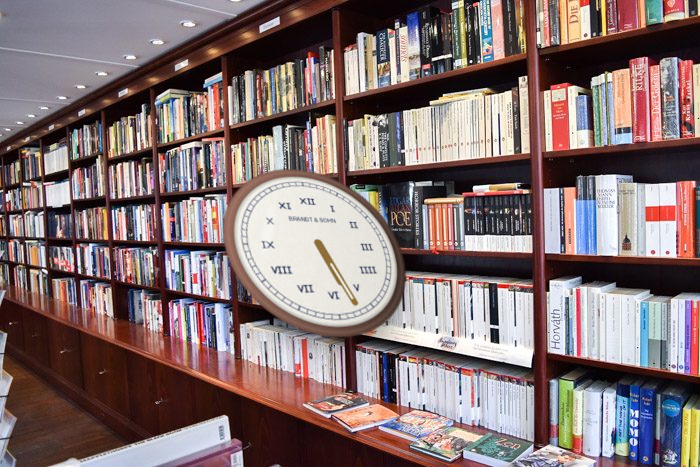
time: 5:27
